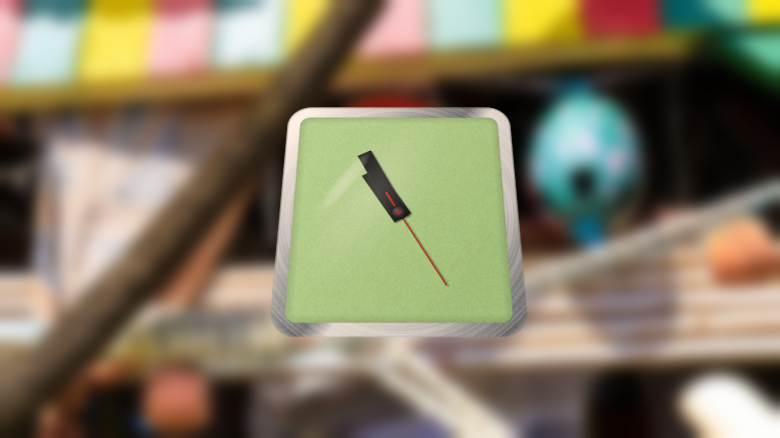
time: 10:55:25
